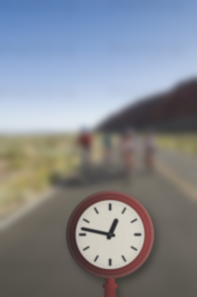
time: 12:47
